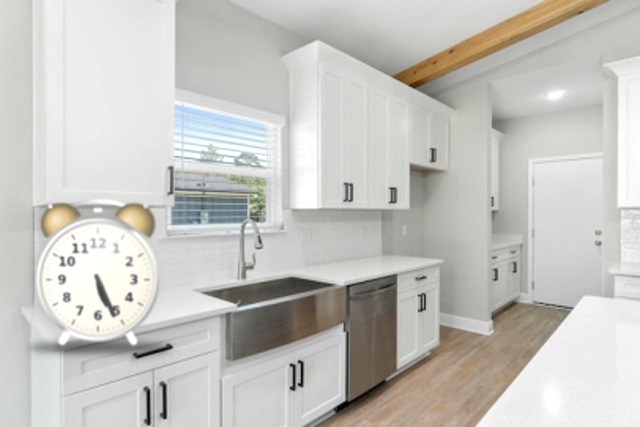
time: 5:26
